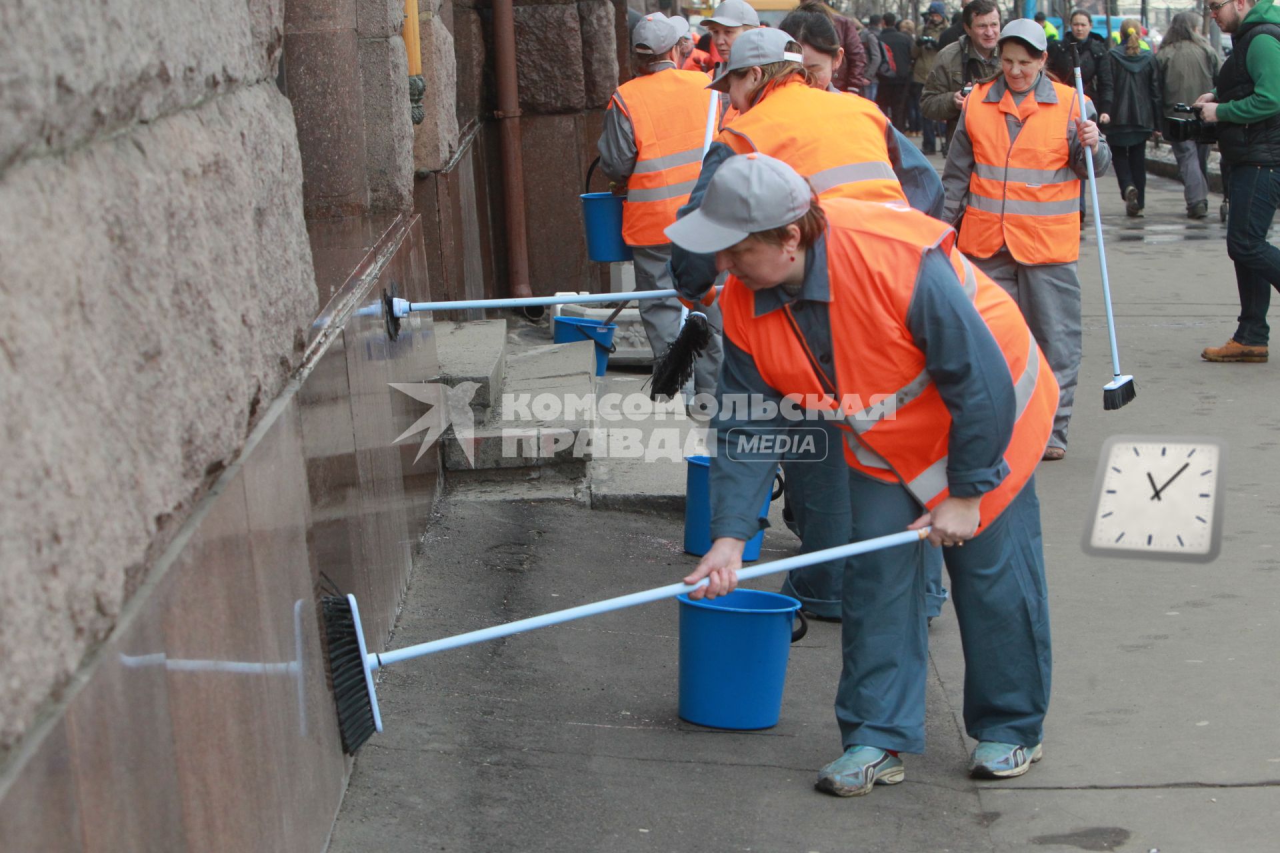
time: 11:06
